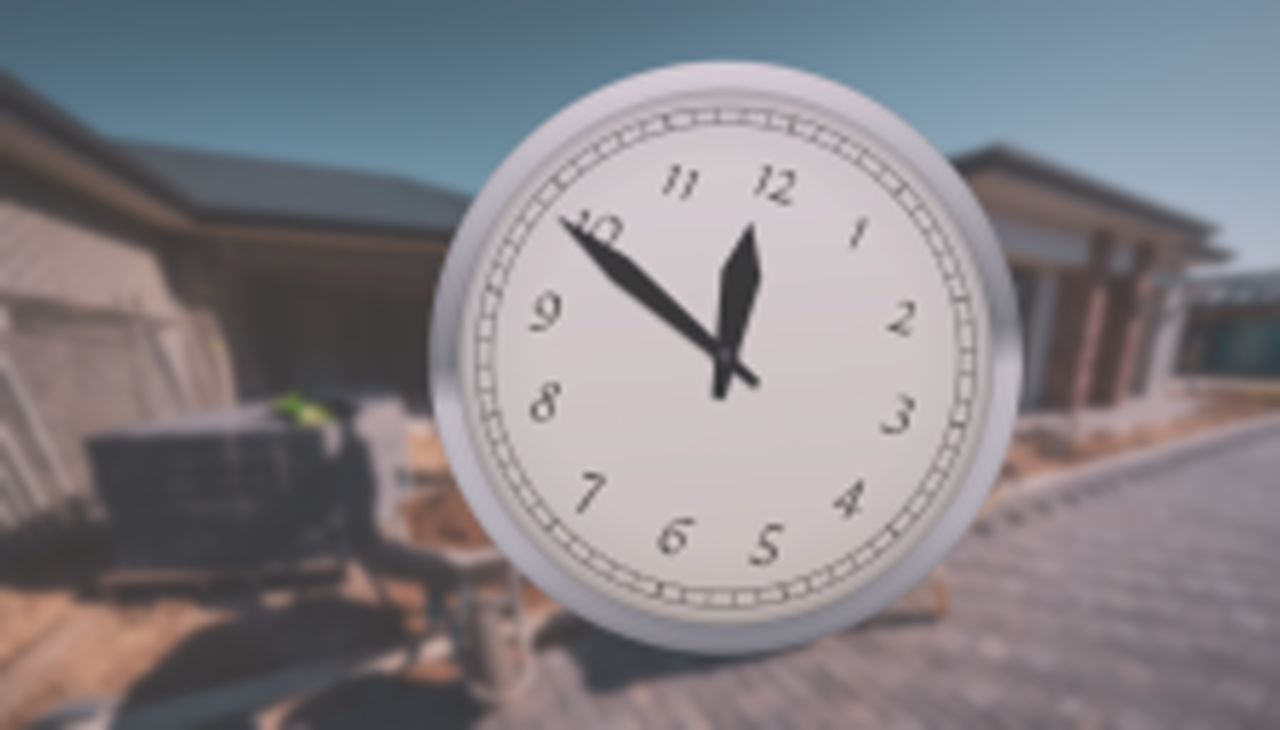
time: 11:49
